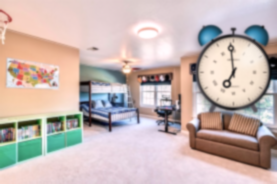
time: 6:59
